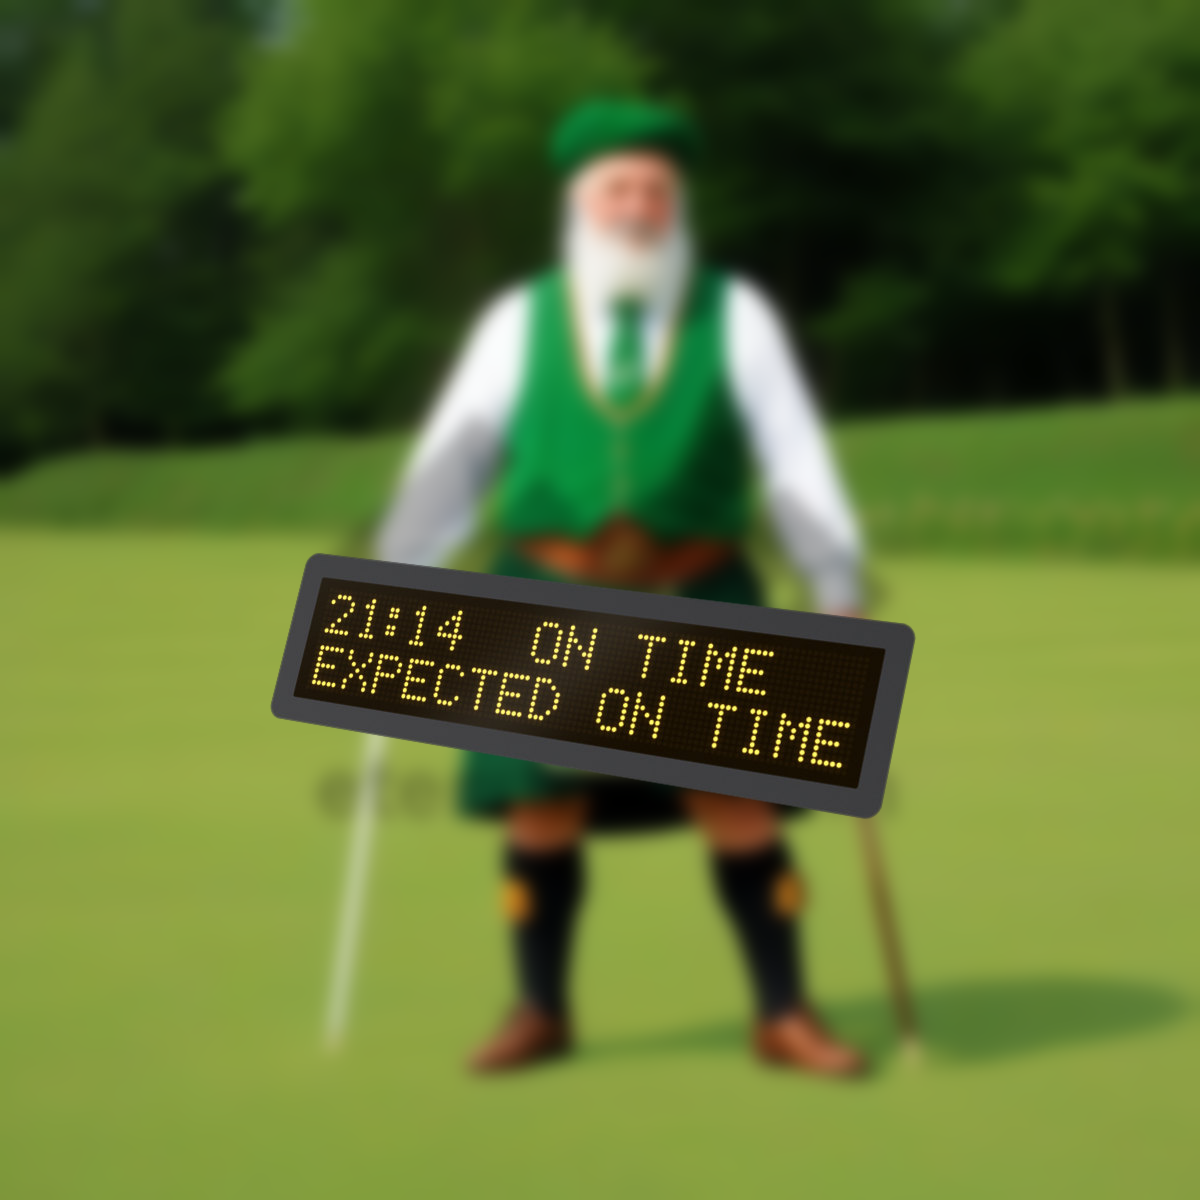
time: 21:14
